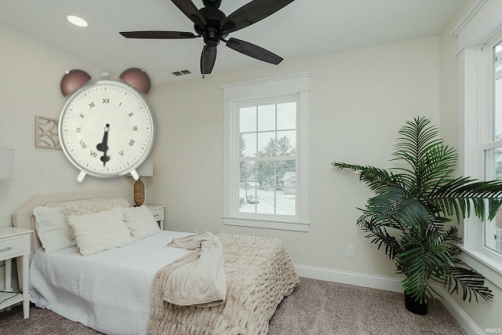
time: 6:31
